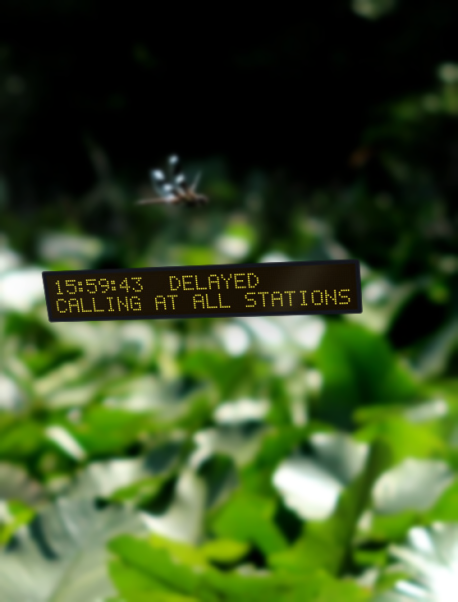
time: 15:59:43
